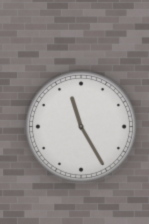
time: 11:25
